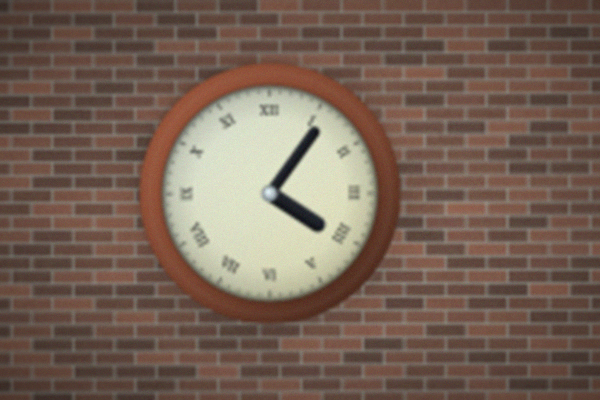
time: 4:06
